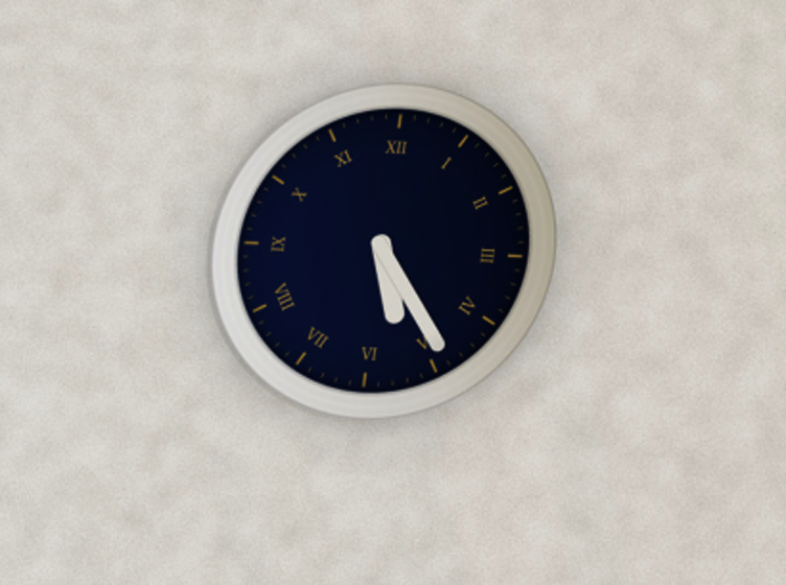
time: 5:24
